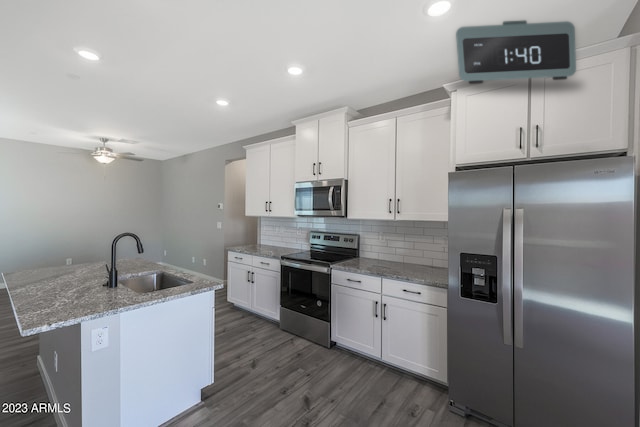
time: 1:40
